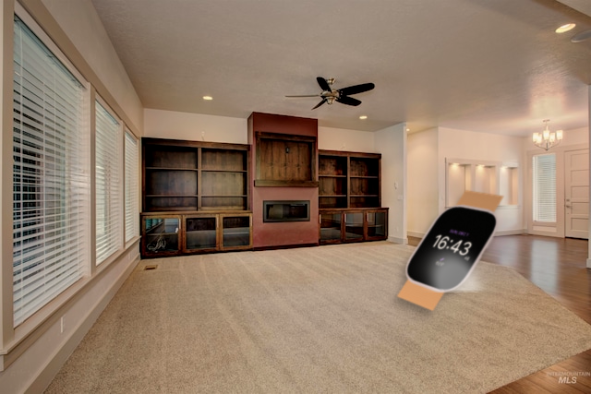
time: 16:43
